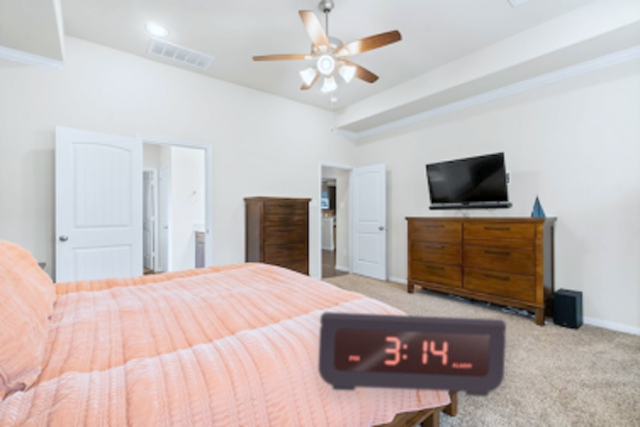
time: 3:14
